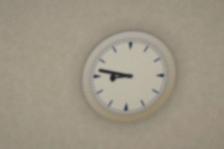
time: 8:47
